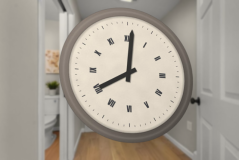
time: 8:01
